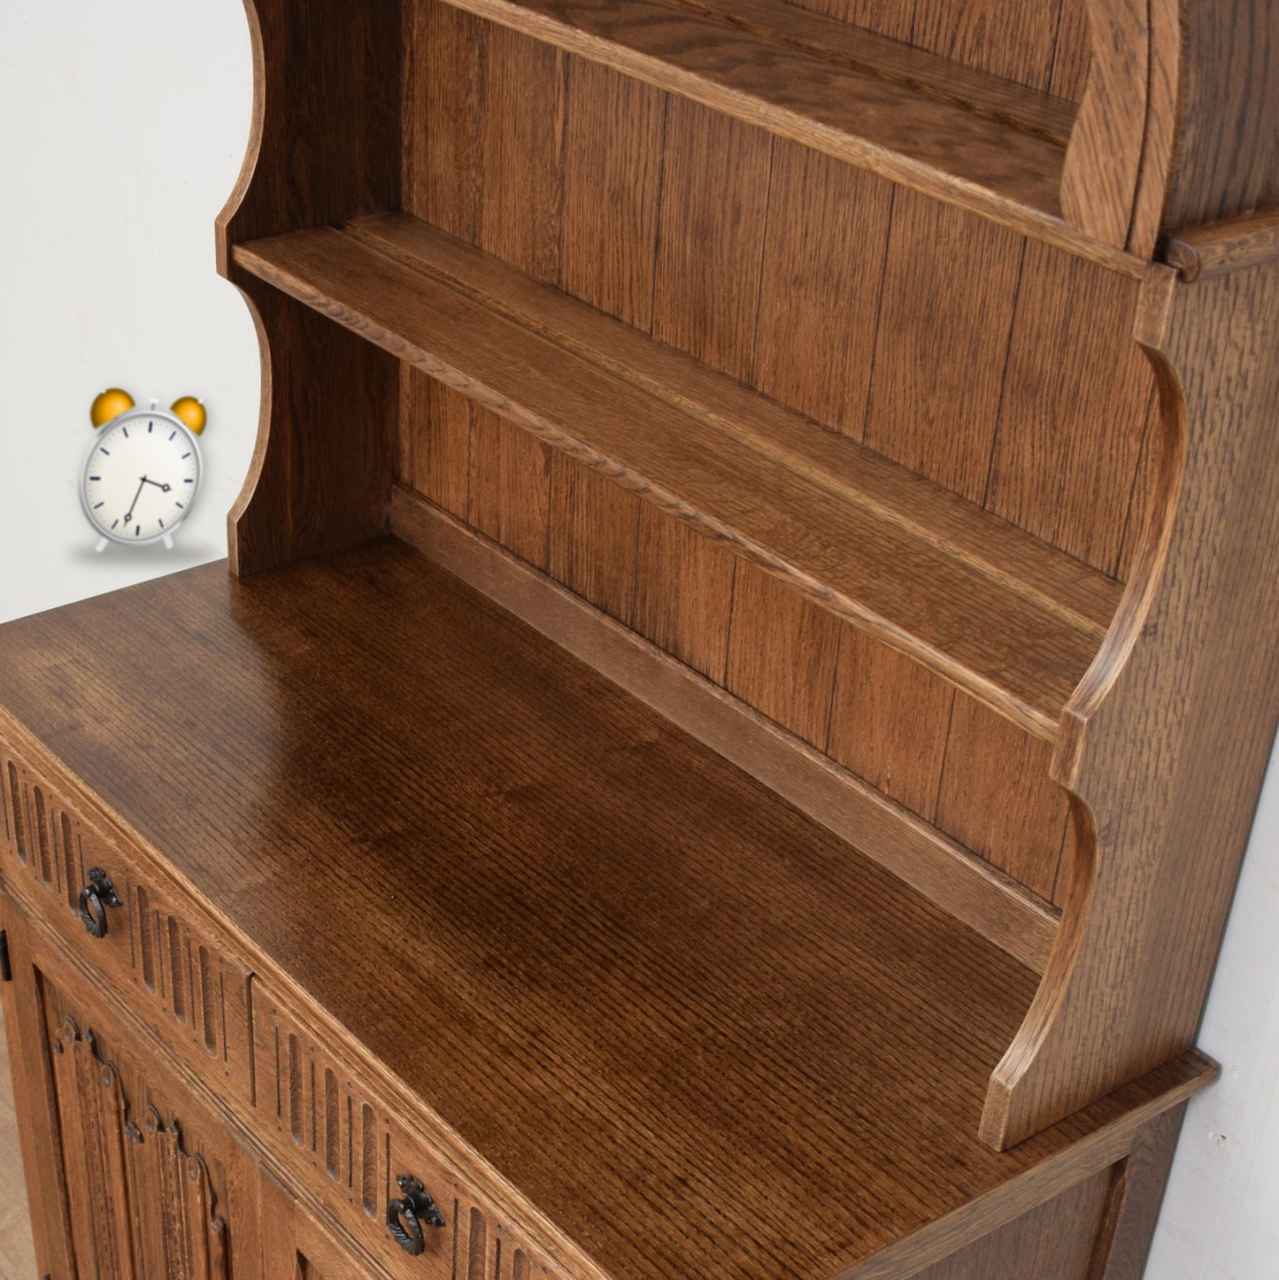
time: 3:33
